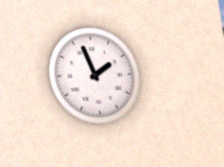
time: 1:57
